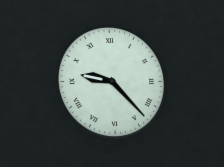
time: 9:23
